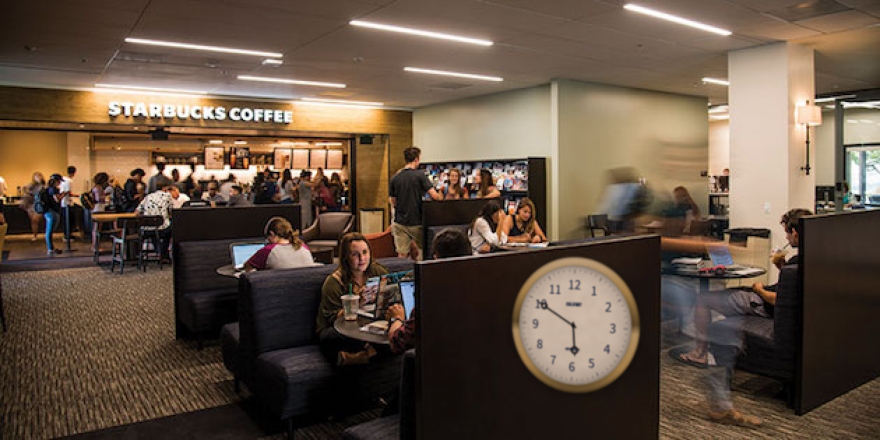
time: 5:50
